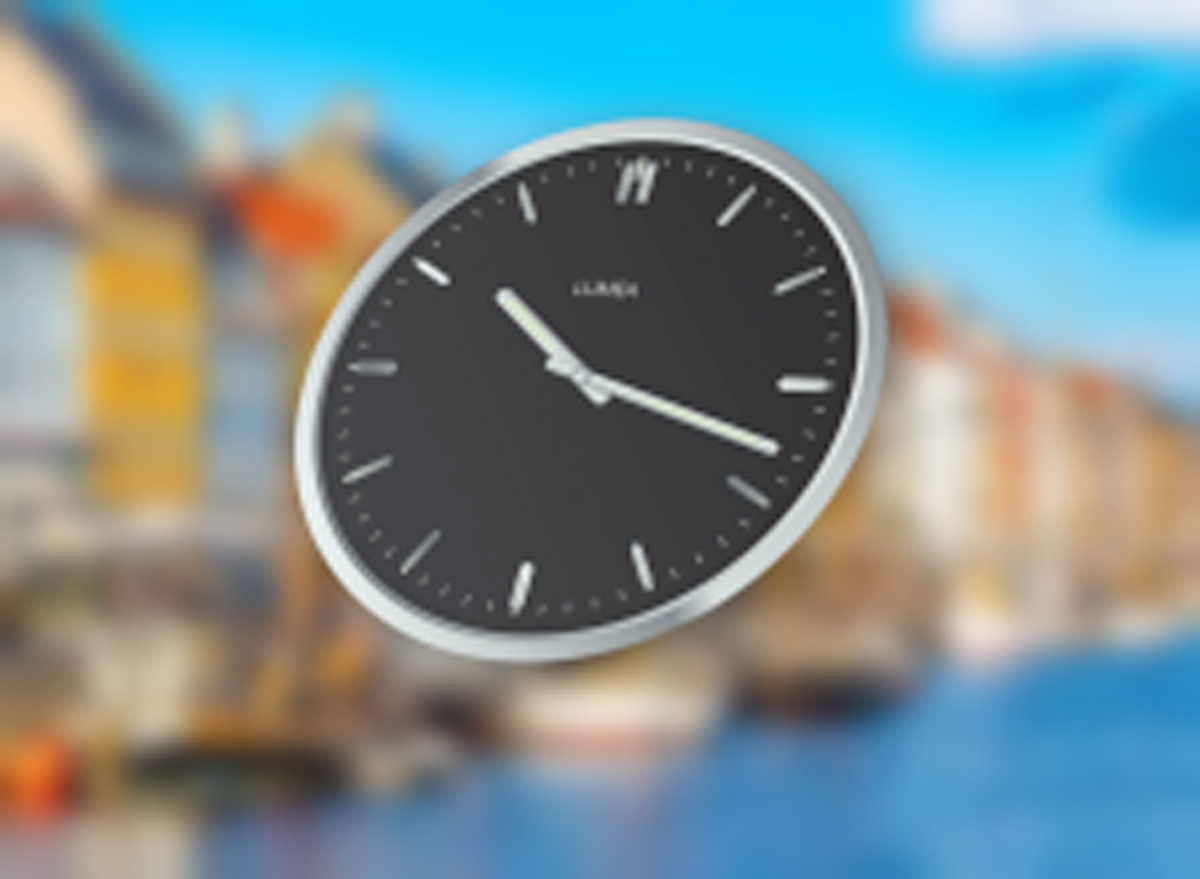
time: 10:18
